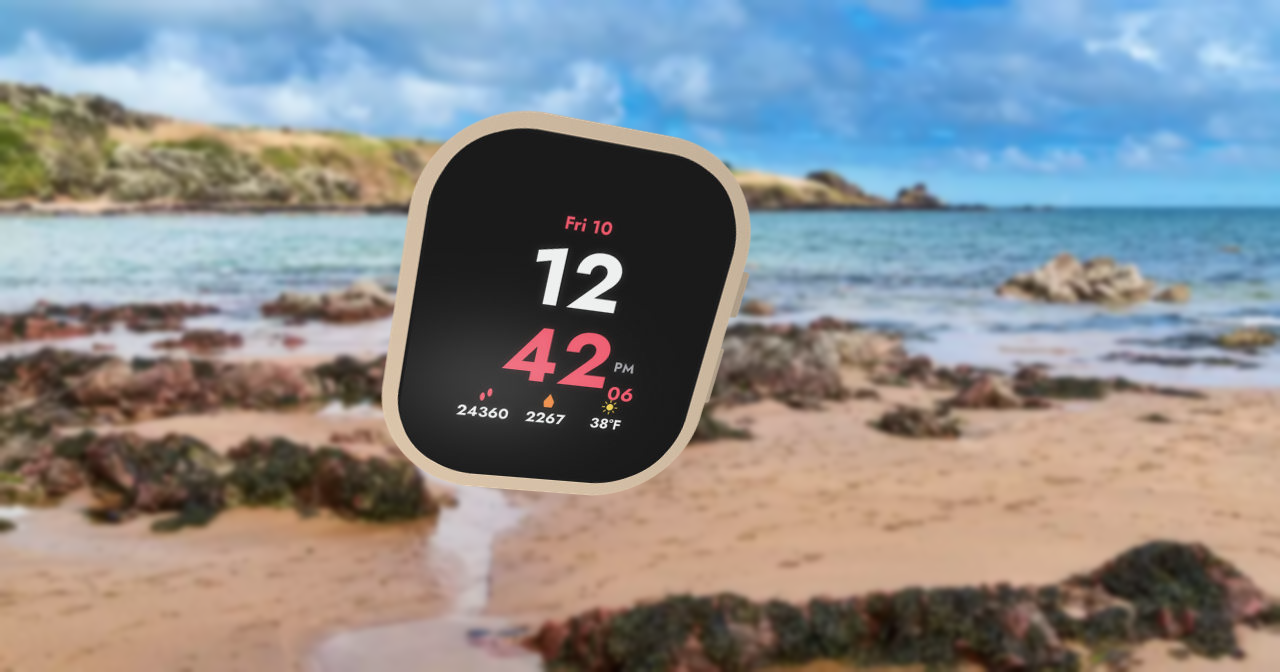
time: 12:42:06
